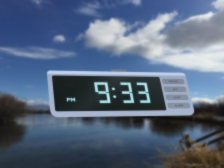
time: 9:33
